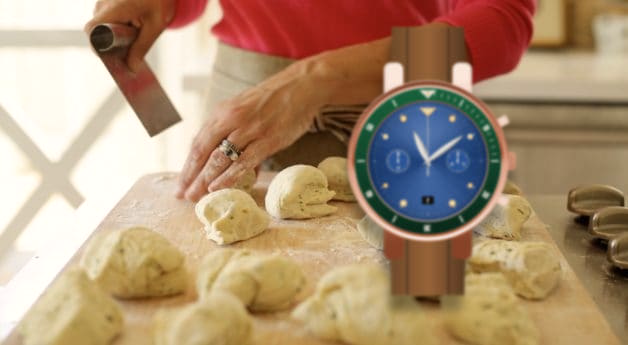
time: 11:09
